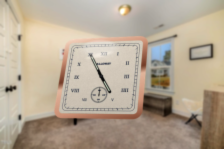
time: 4:55
